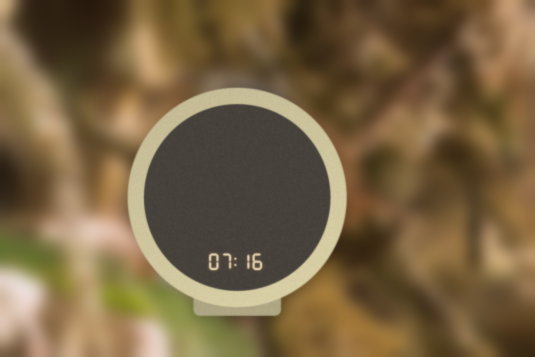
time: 7:16
